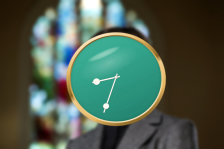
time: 8:33
